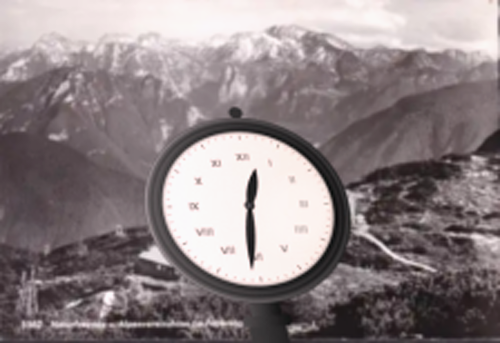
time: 12:31
